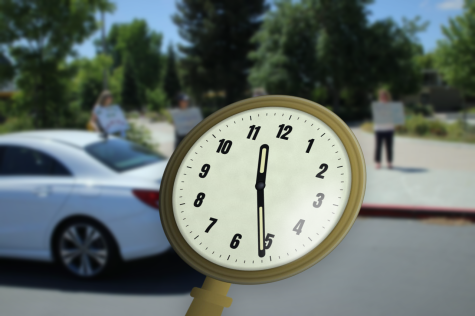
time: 11:26
